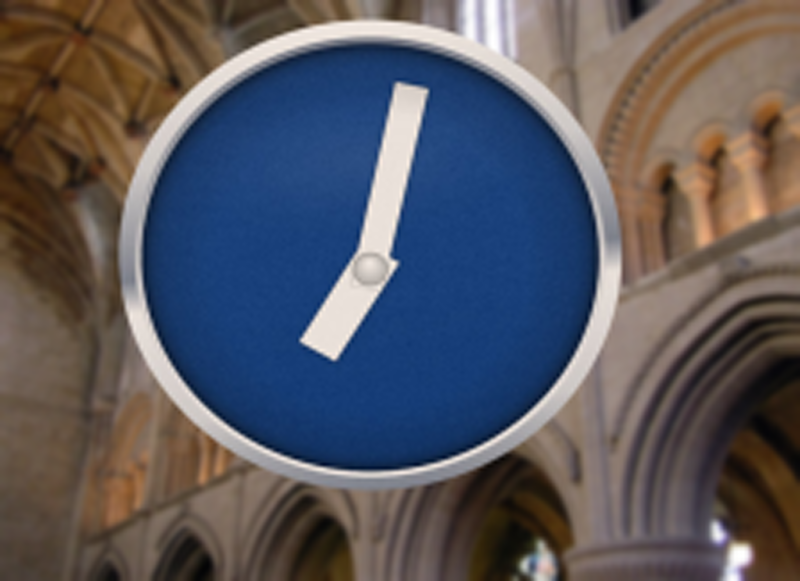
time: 7:02
